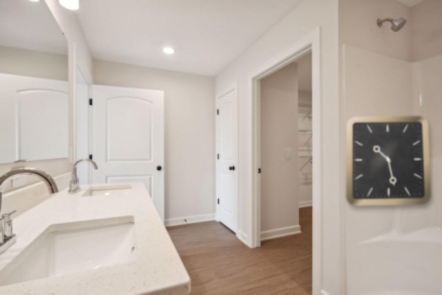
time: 10:28
